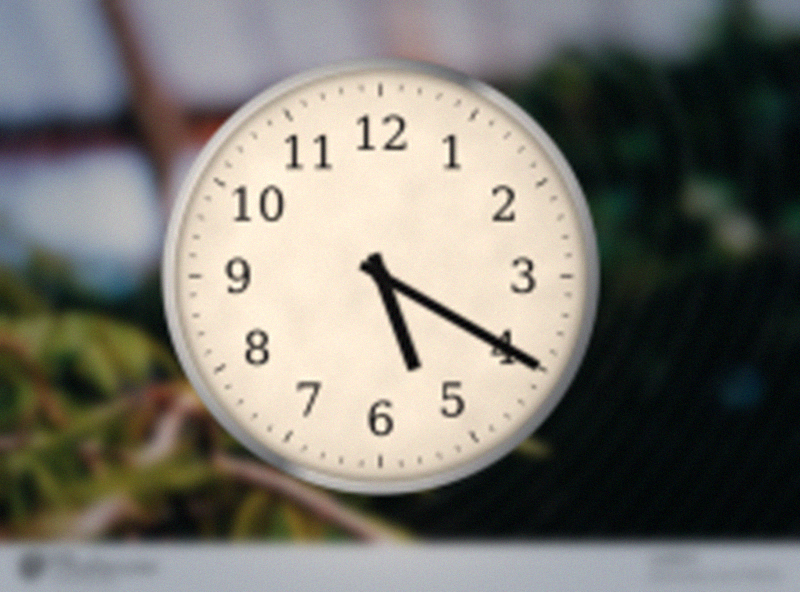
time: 5:20
